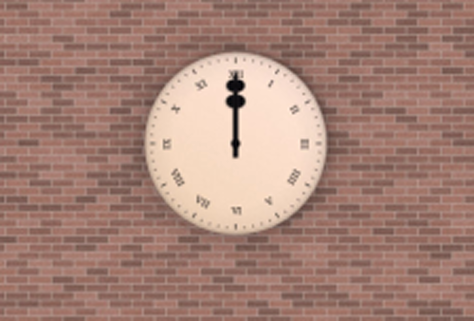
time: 12:00
